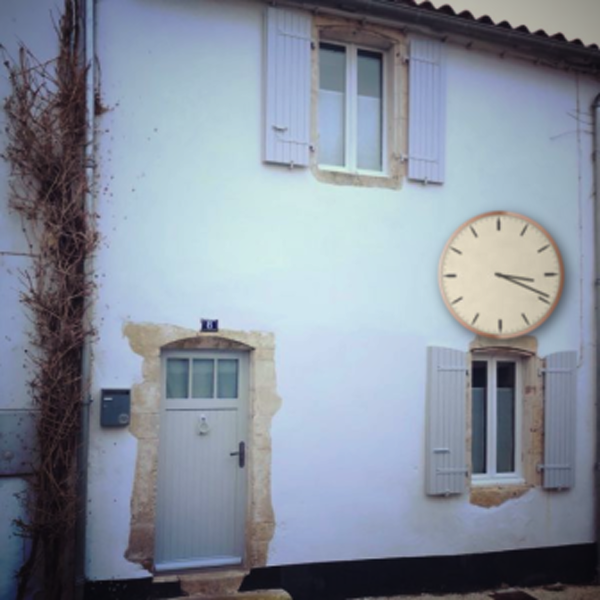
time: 3:19
